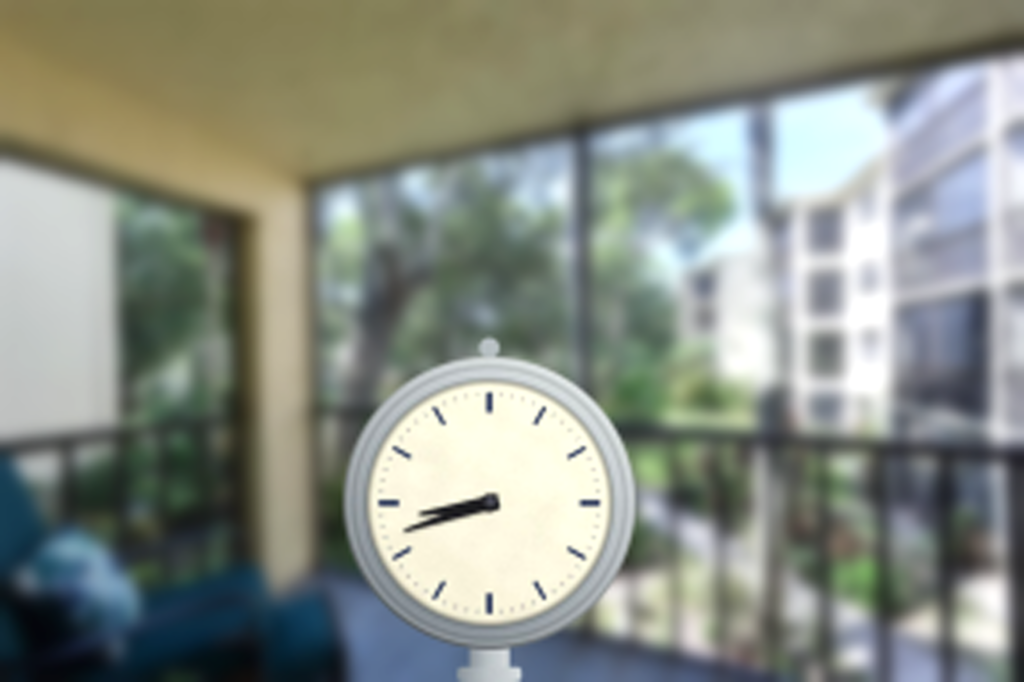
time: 8:42
